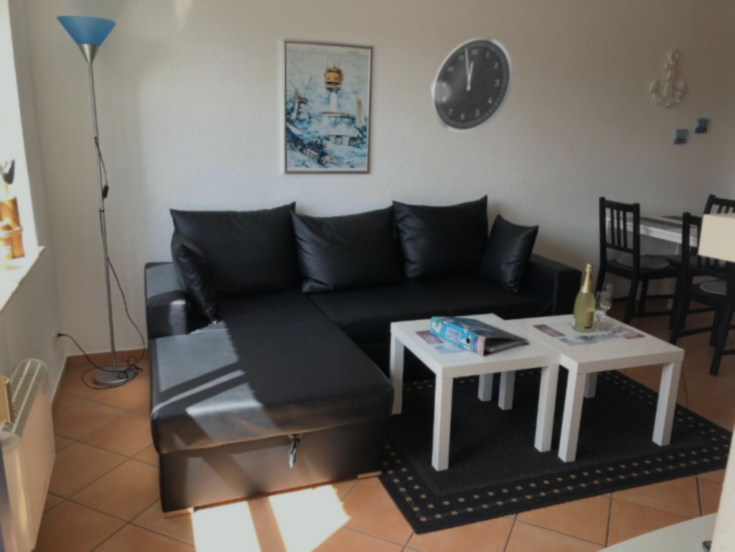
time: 11:57
